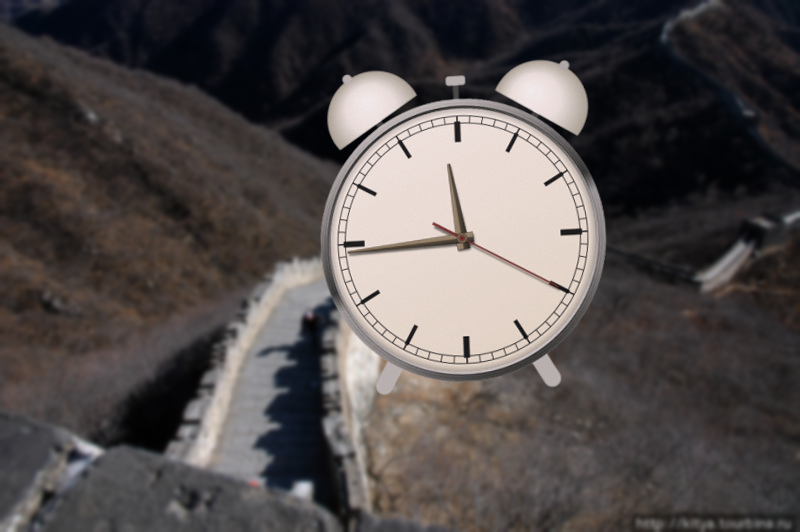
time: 11:44:20
